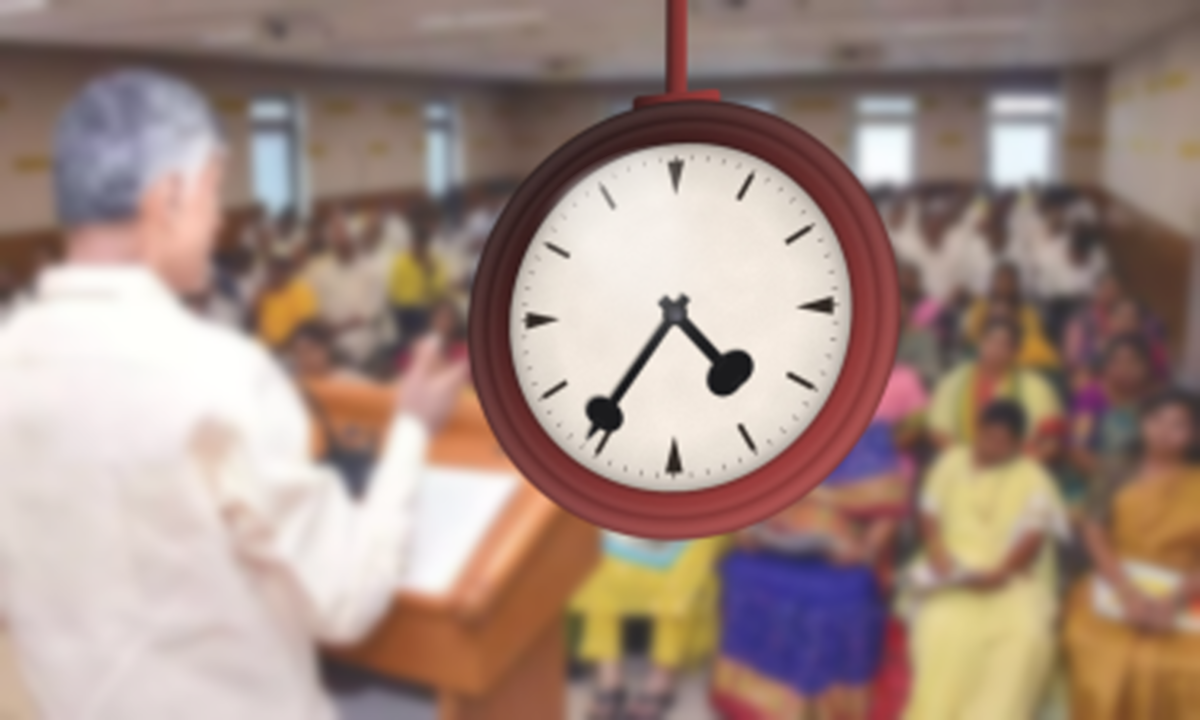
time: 4:36
